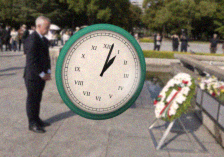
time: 1:02
